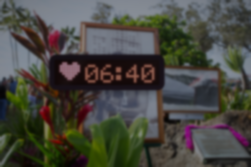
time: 6:40
